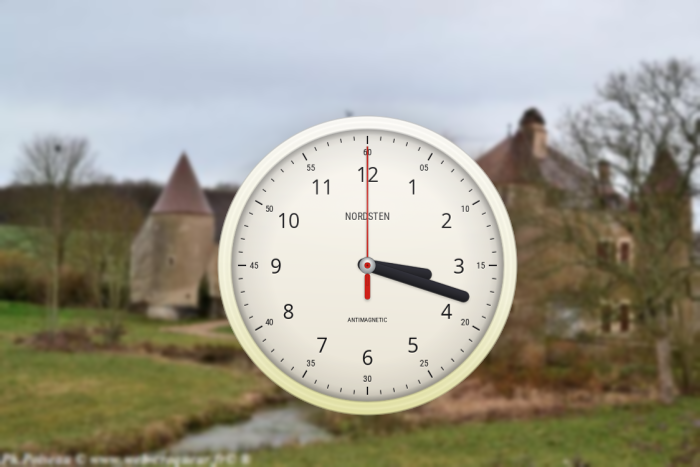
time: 3:18:00
